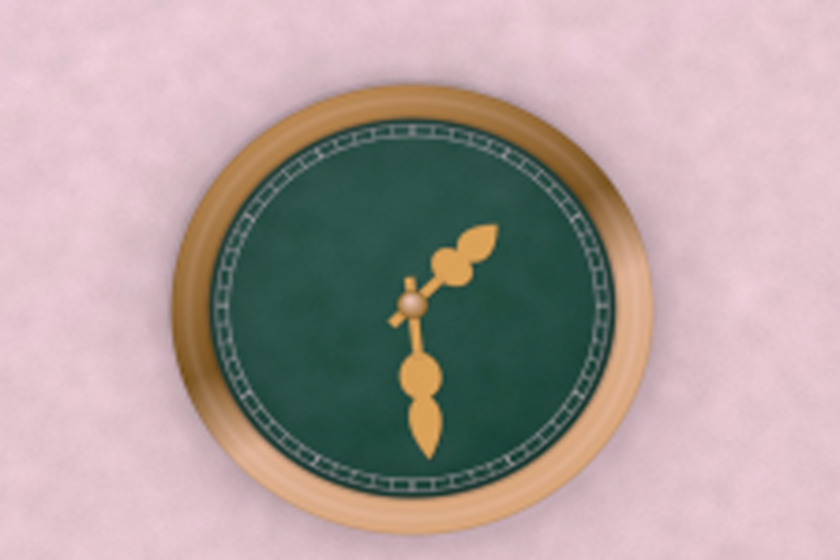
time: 1:29
